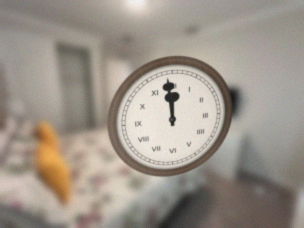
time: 11:59
